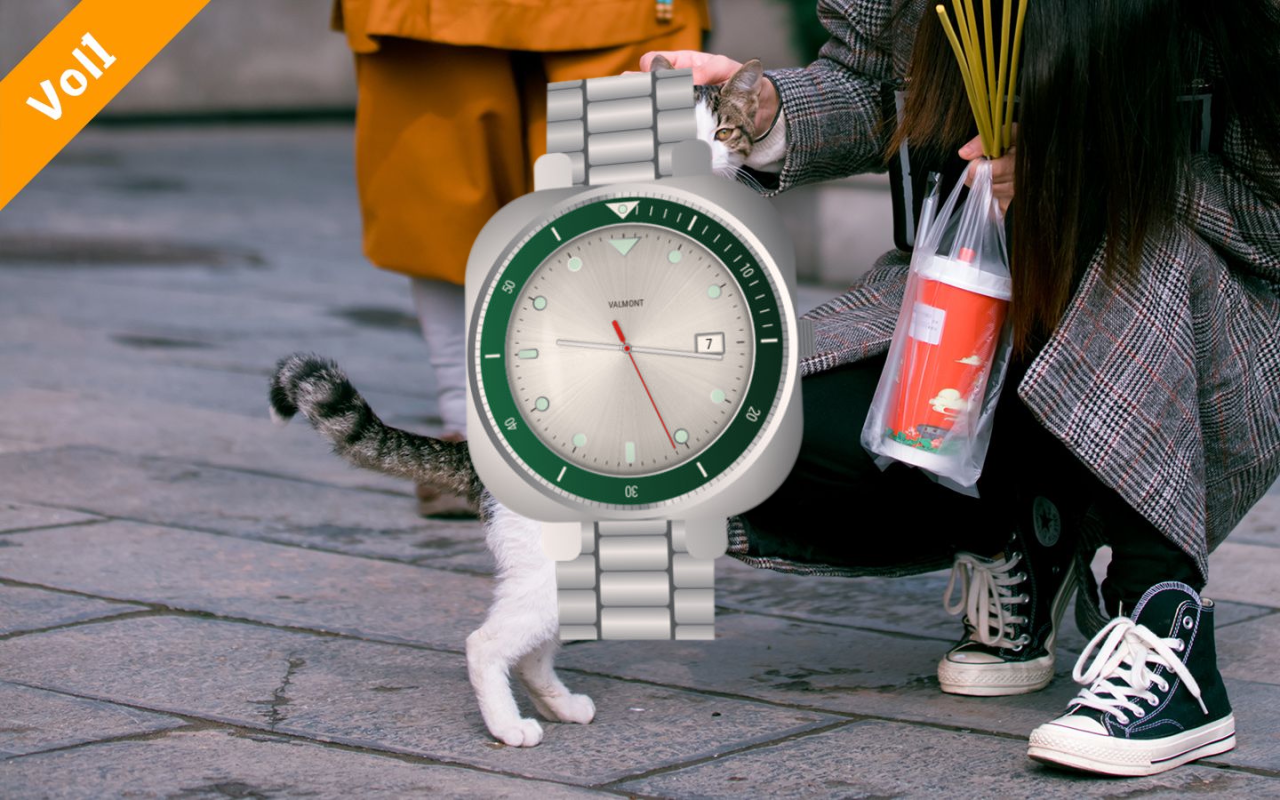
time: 9:16:26
